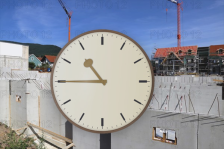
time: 10:45
